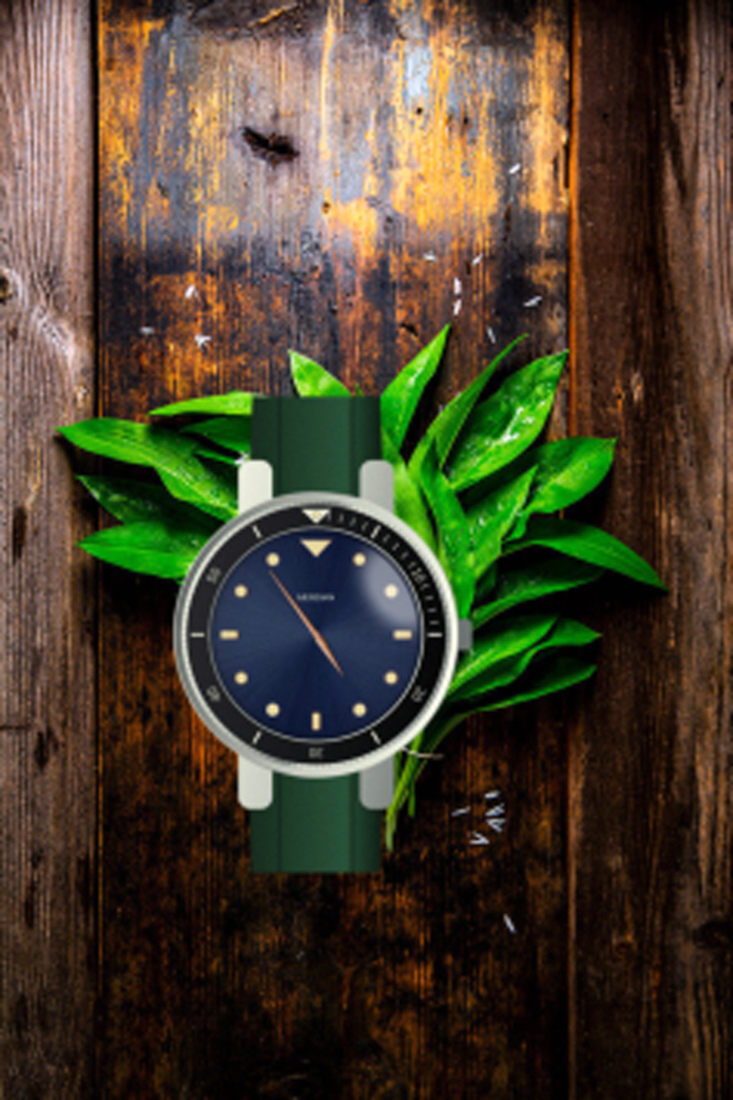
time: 4:54
